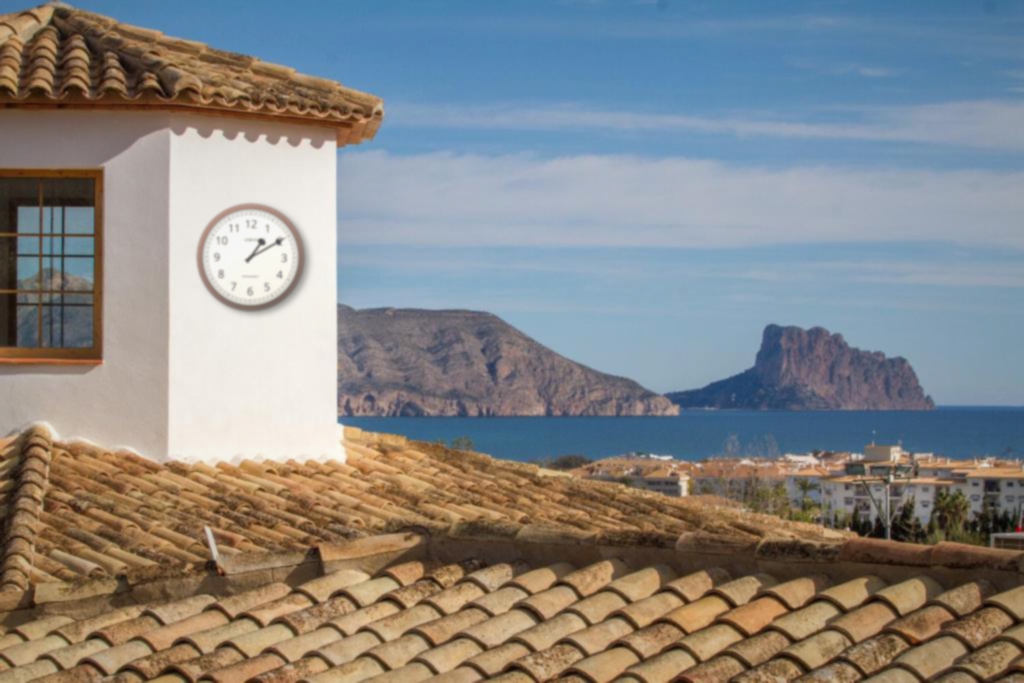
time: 1:10
